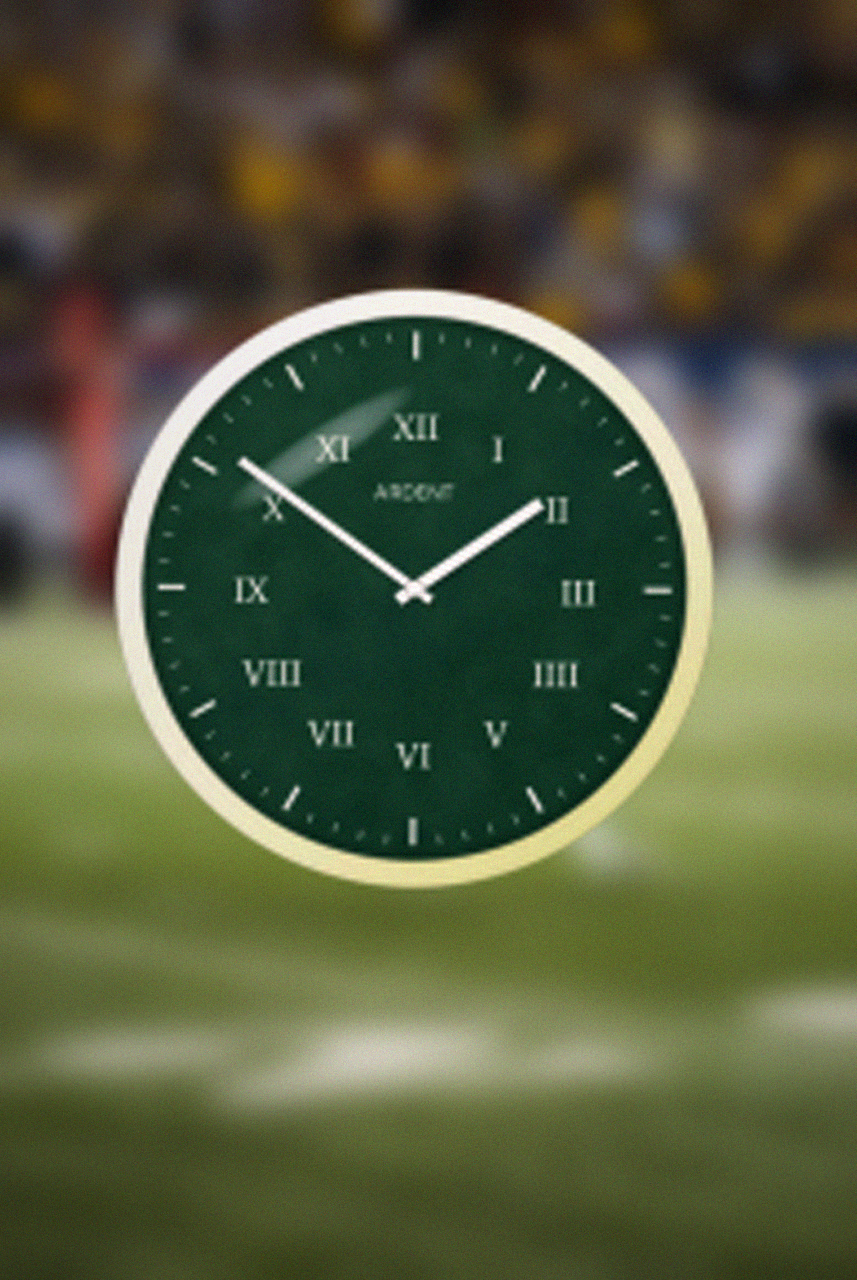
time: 1:51
